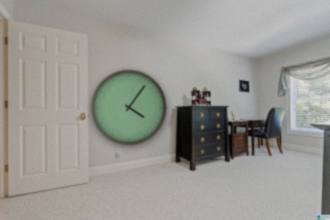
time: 4:06
